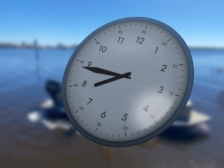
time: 7:44
